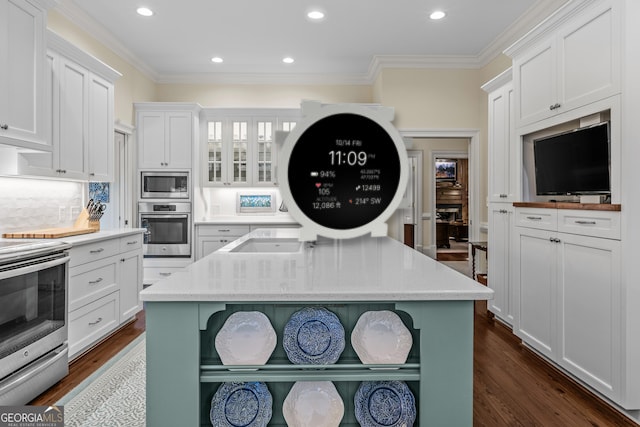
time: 11:09
